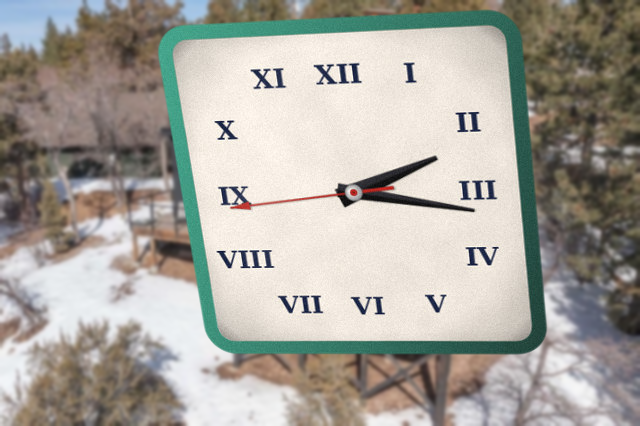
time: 2:16:44
